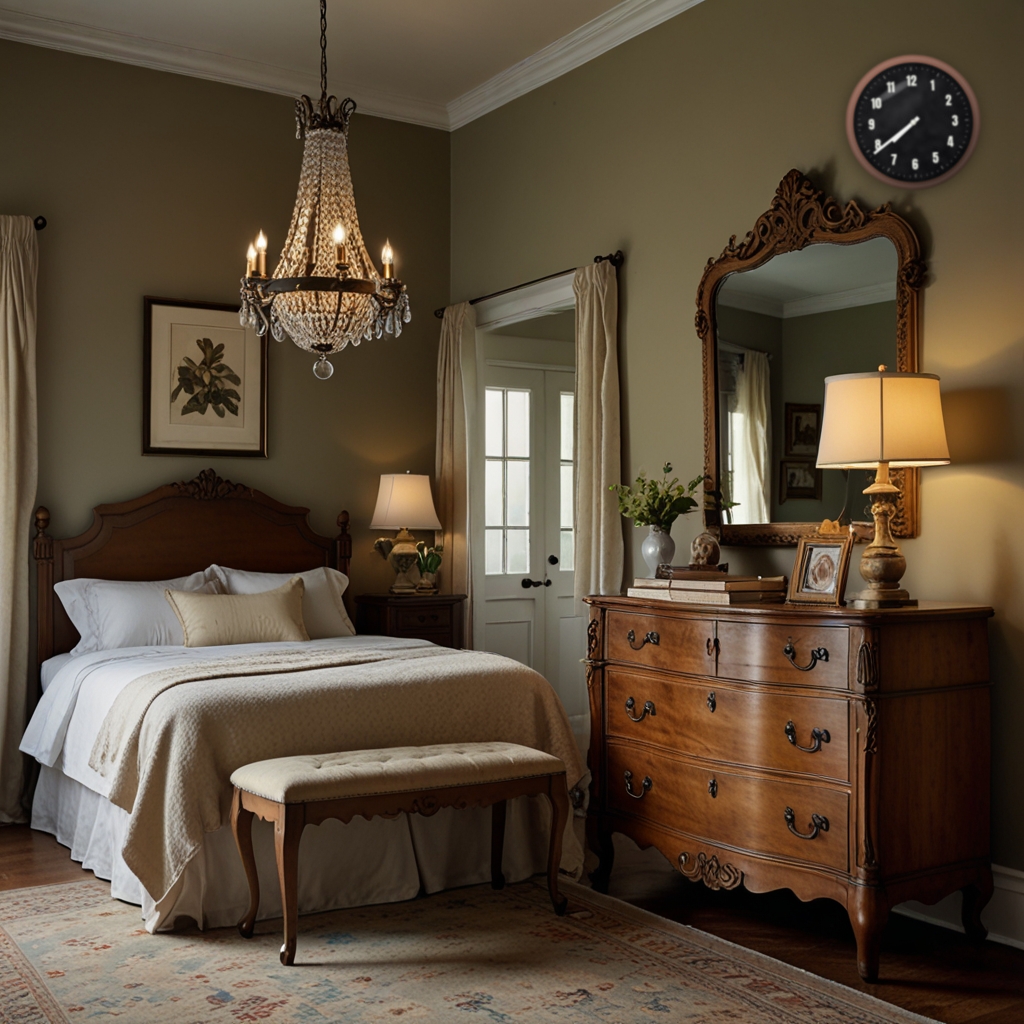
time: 7:39
